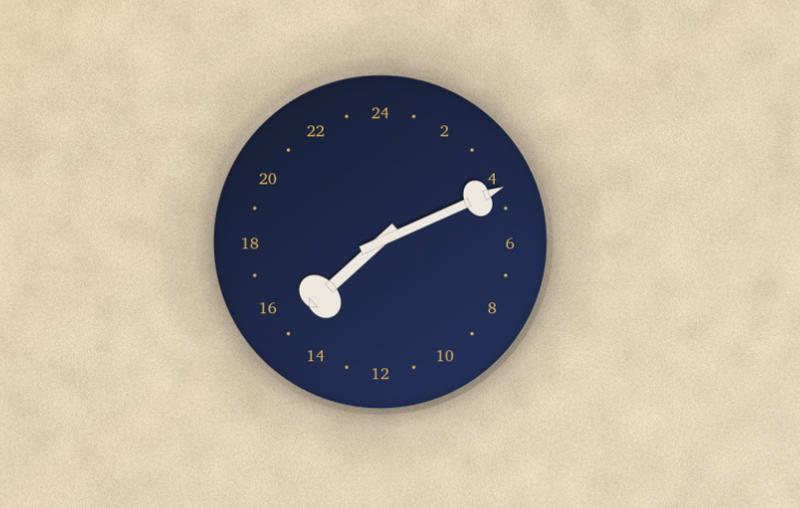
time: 15:11
